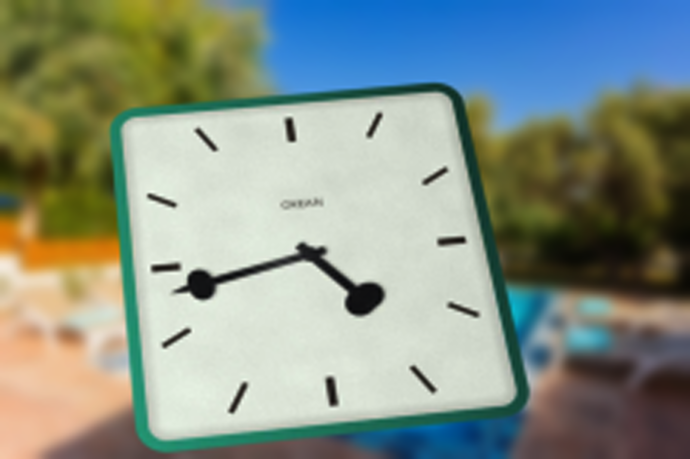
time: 4:43
